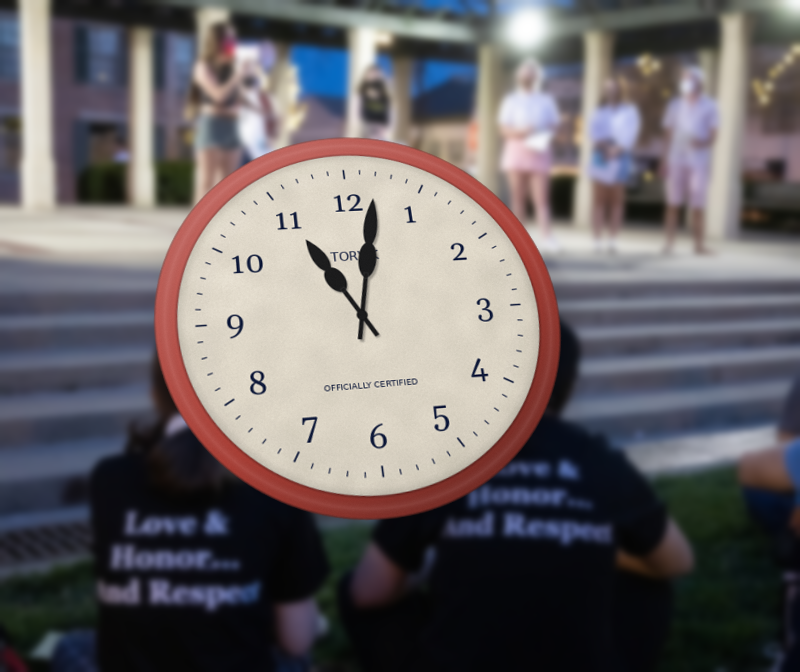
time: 11:02
